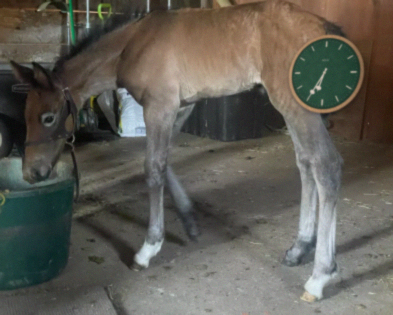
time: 6:35
